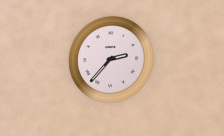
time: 2:37
